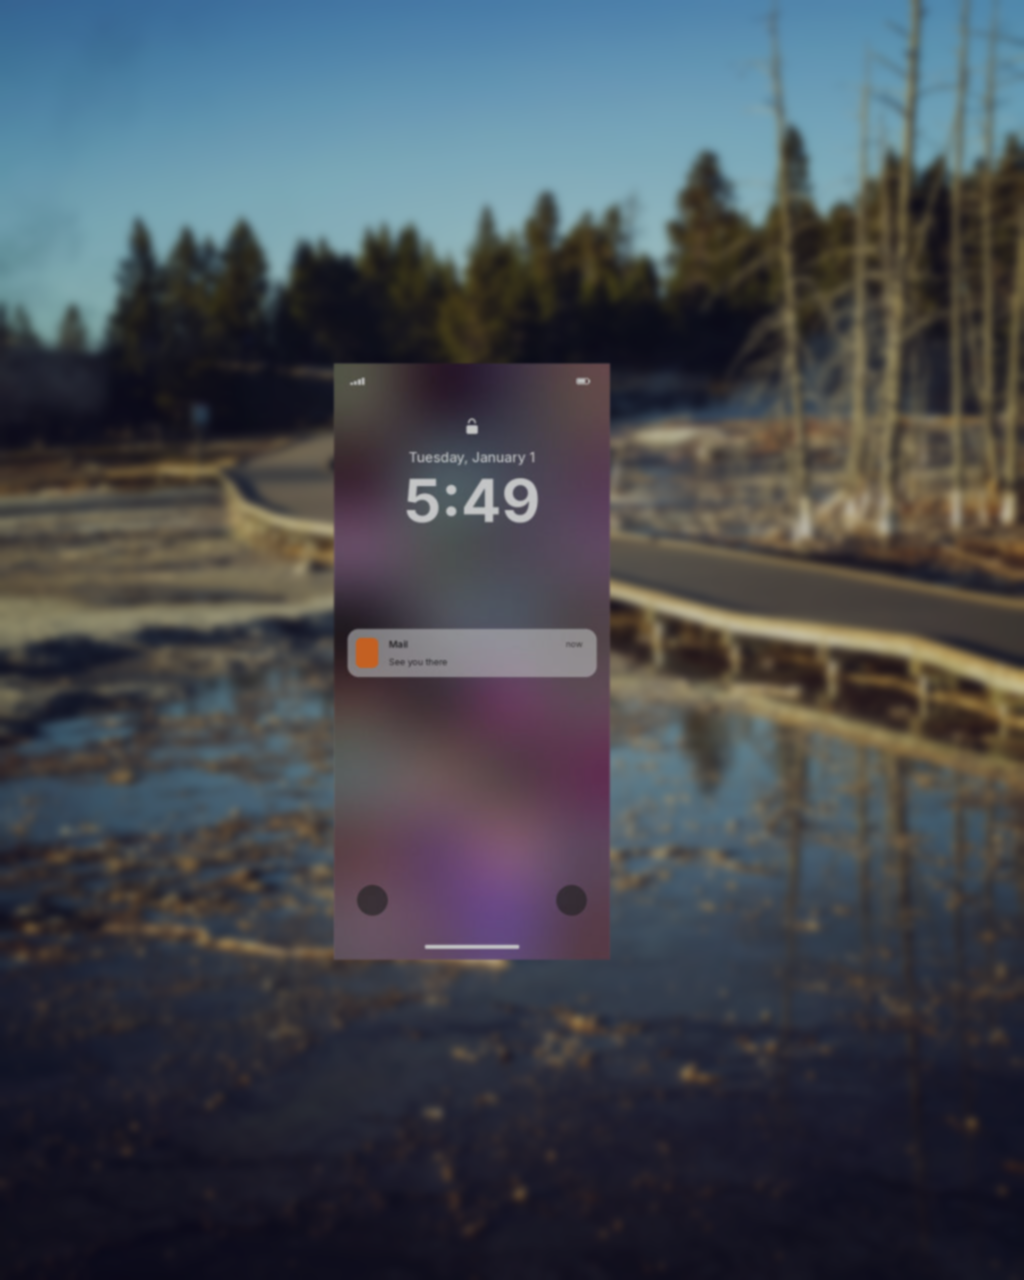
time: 5:49
